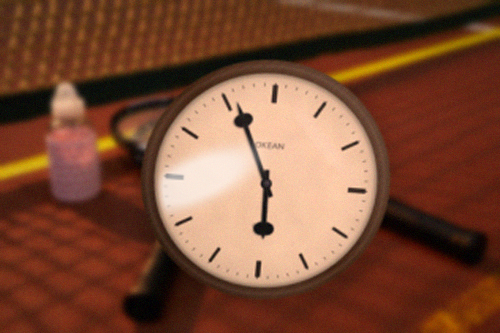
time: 5:56
